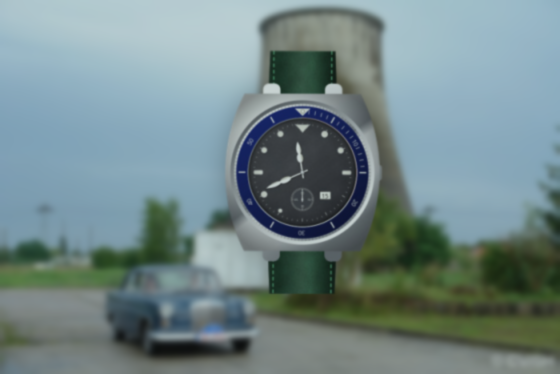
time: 11:41
